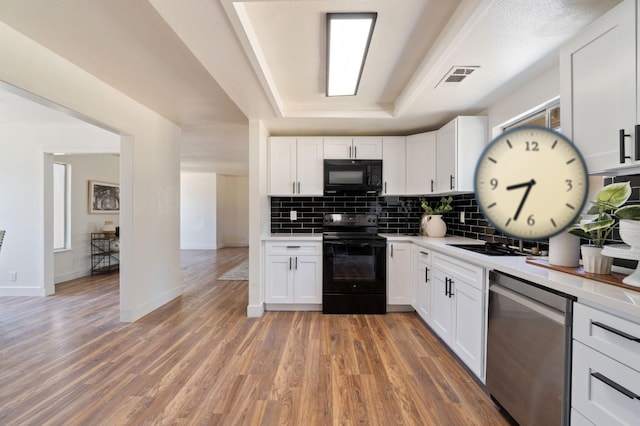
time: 8:34
